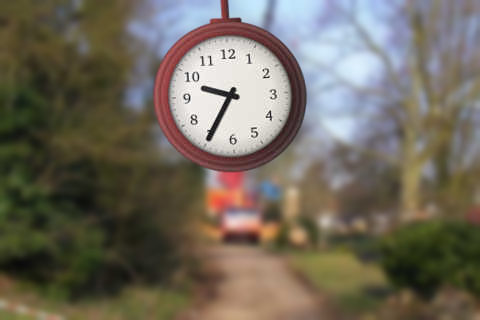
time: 9:35
